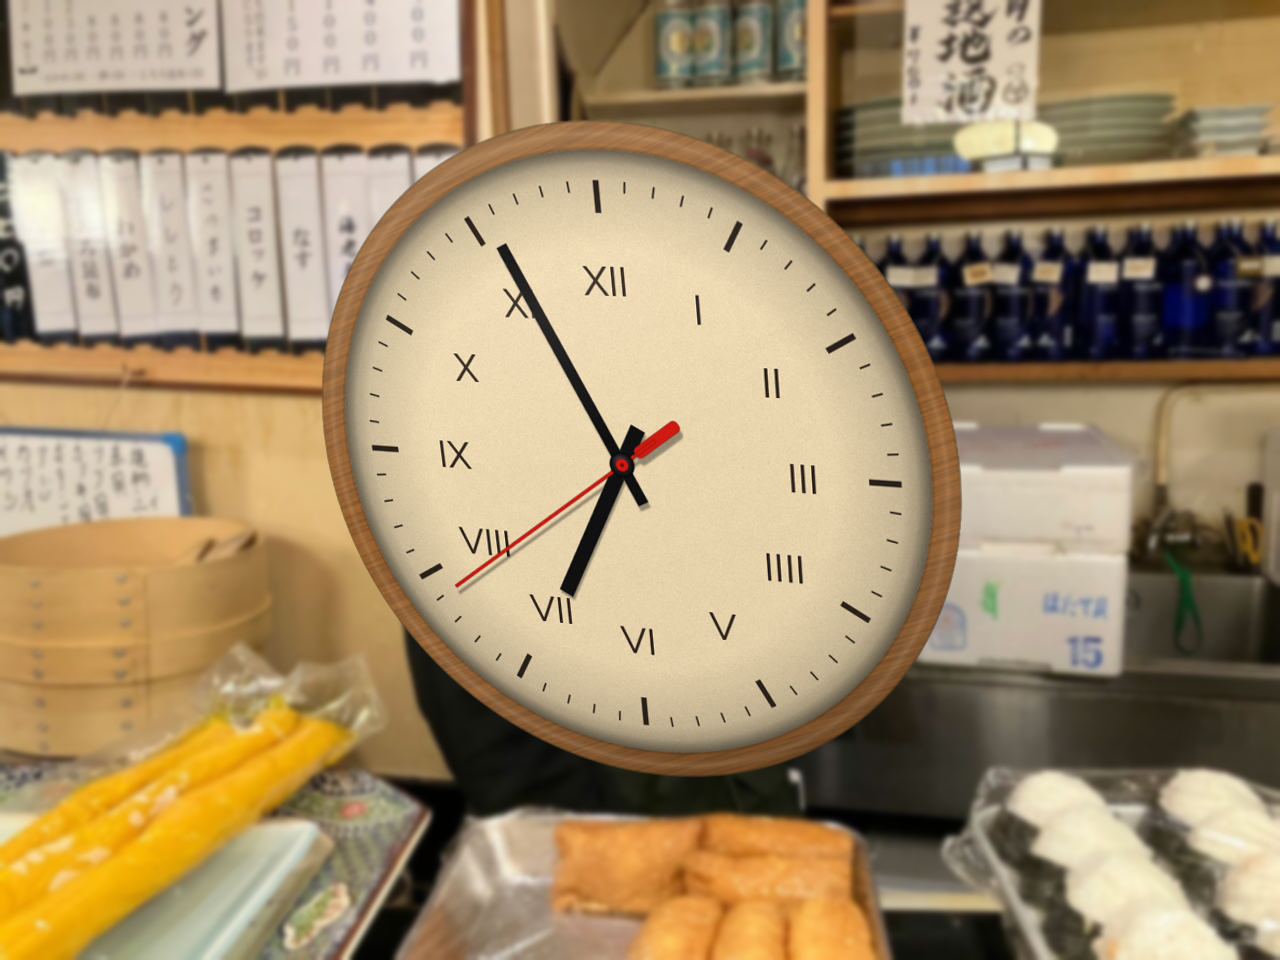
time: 6:55:39
